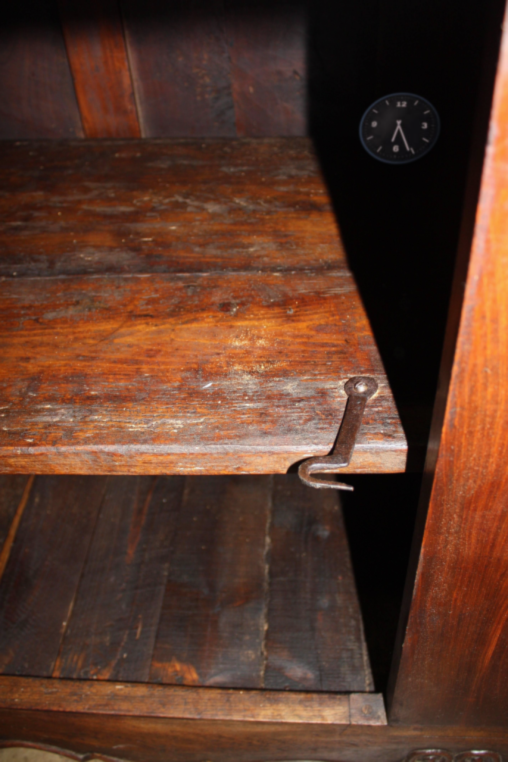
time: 6:26
